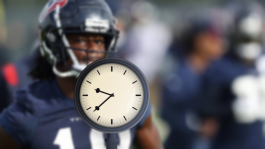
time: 9:38
